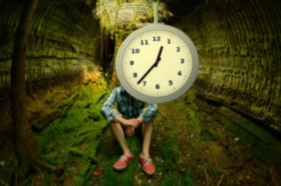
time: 12:37
